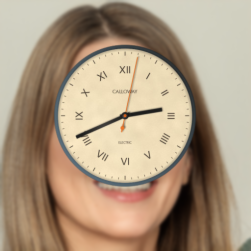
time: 2:41:02
